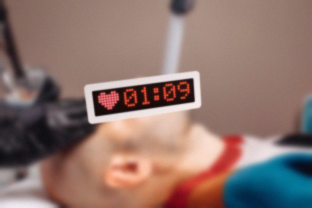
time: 1:09
